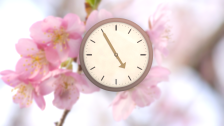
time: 4:55
